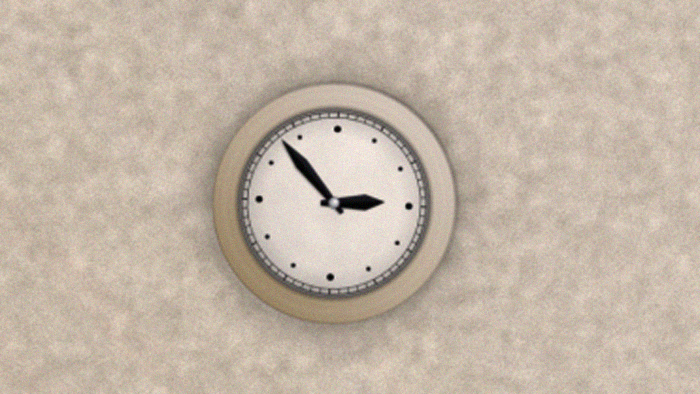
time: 2:53
